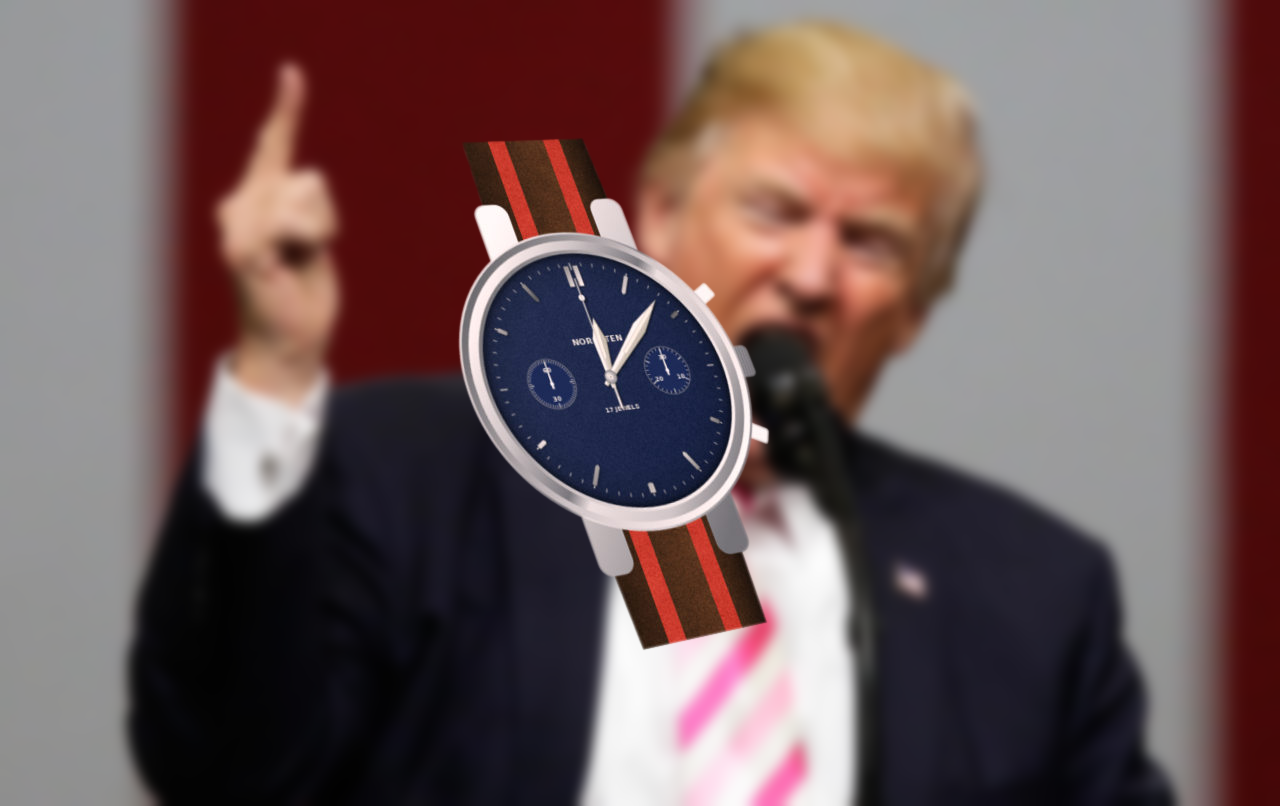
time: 12:08
